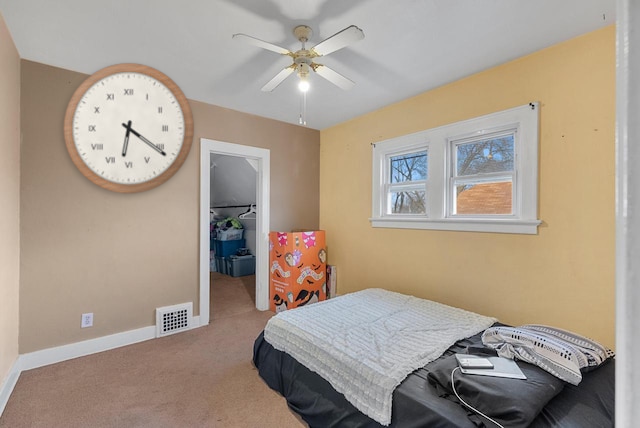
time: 6:21
